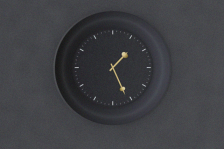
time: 1:26
